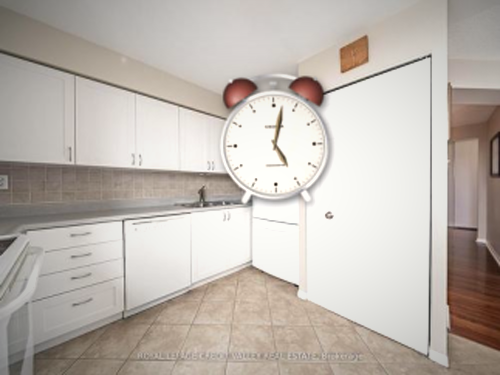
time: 5:02
